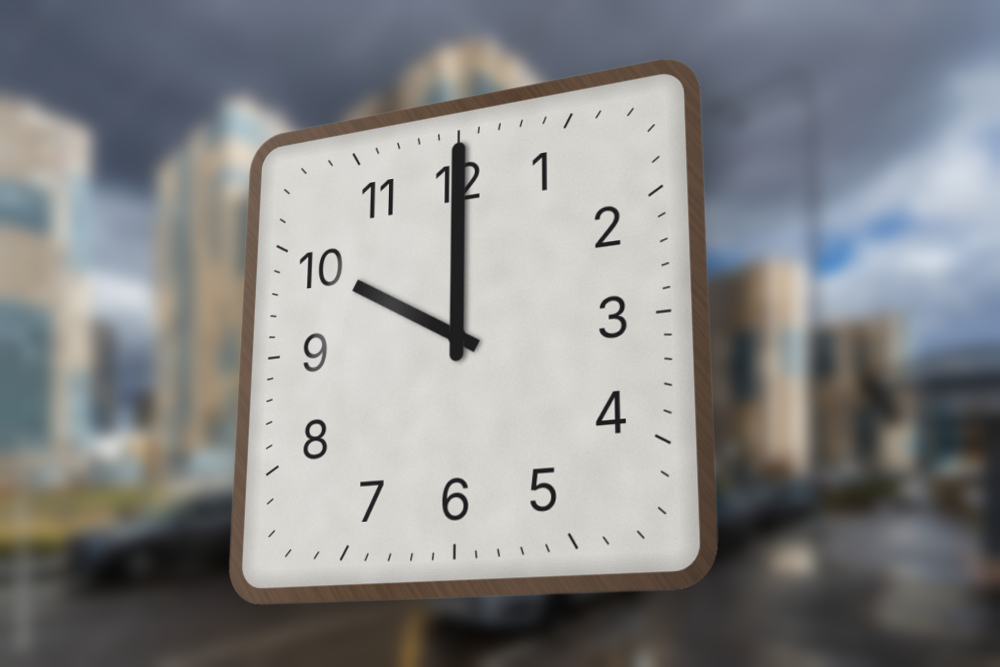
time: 10:00
